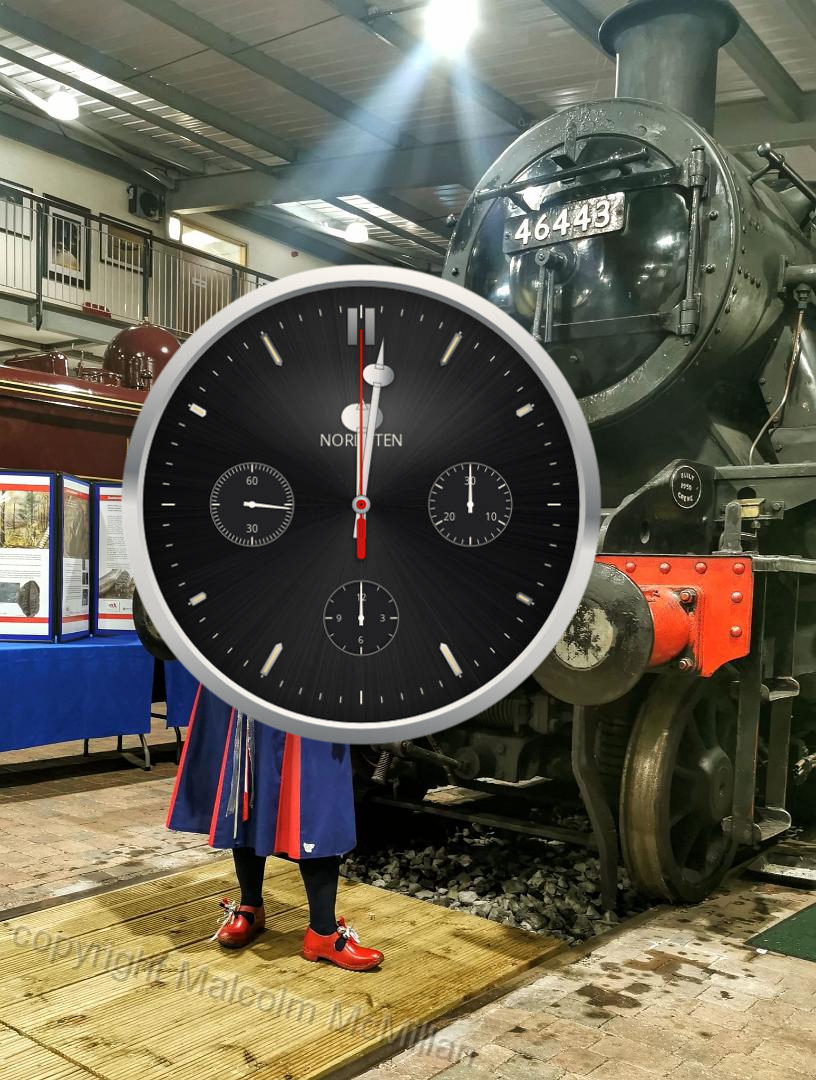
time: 12:01:16
